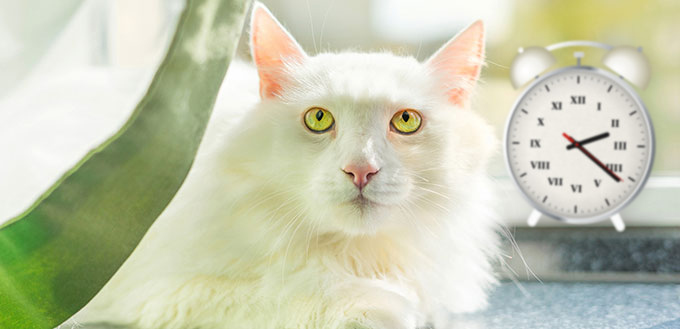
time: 2:21:21
